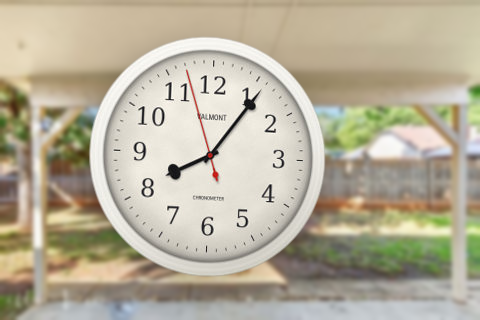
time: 8:05:57
